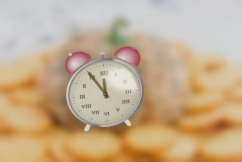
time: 11:55
